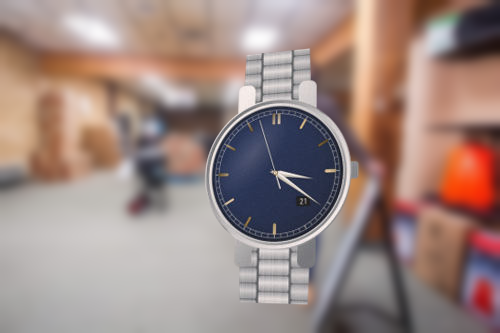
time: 3:20:57
